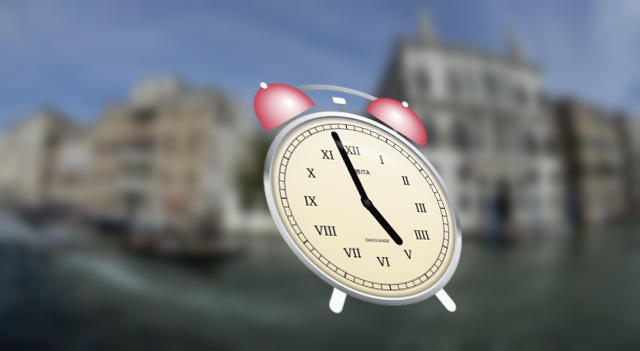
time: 4:58
